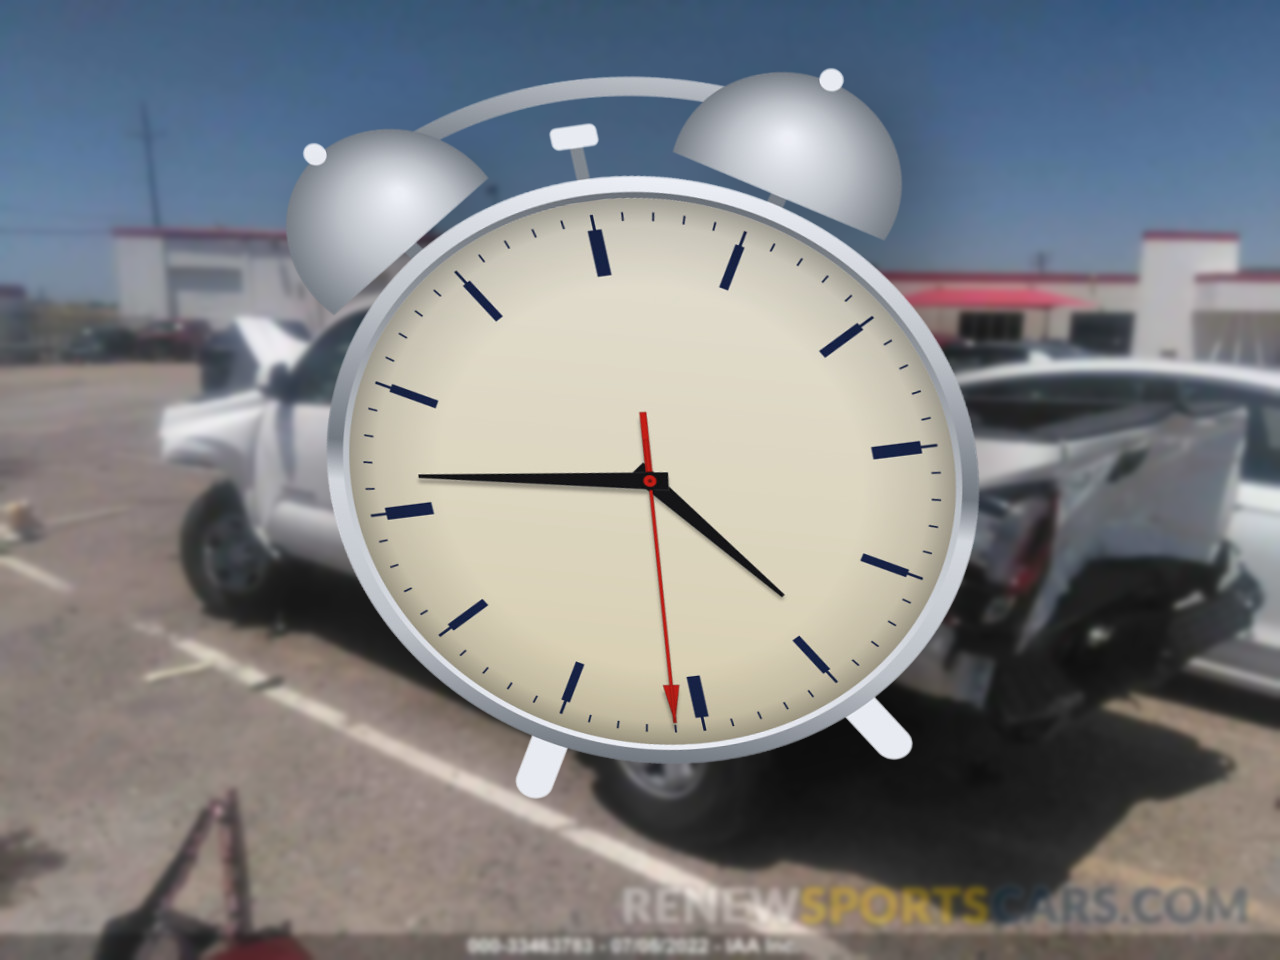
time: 4:46:31
